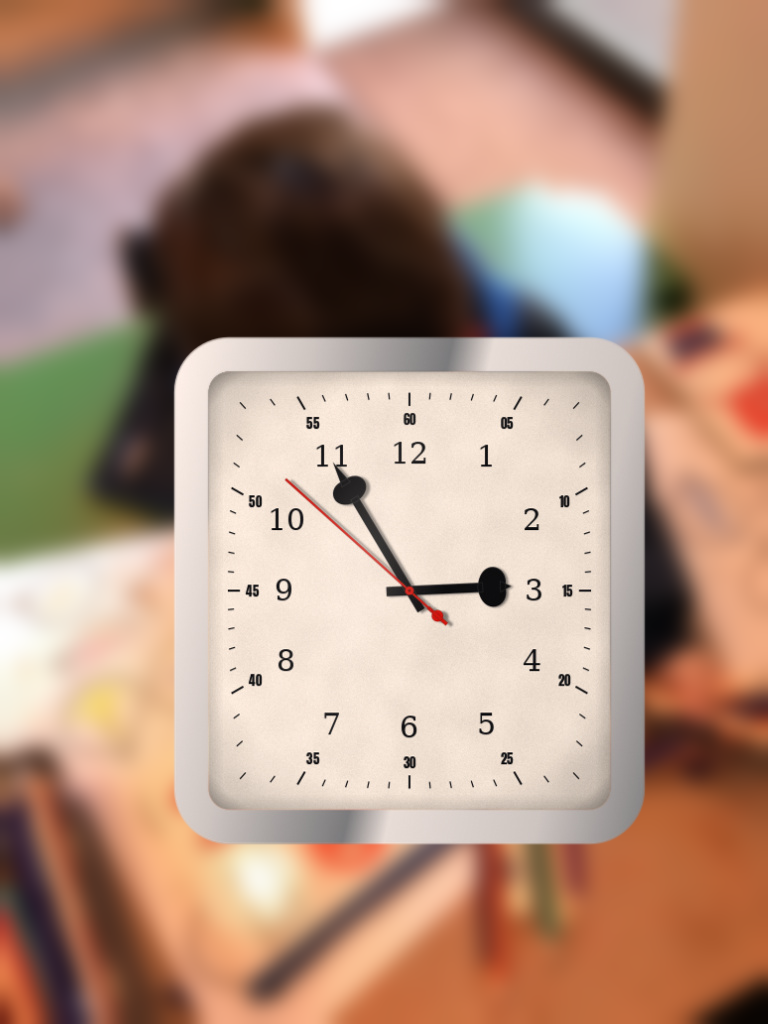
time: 2:54:52
